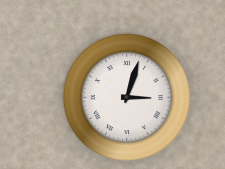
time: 3:03
